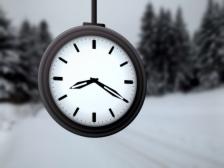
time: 8:20
